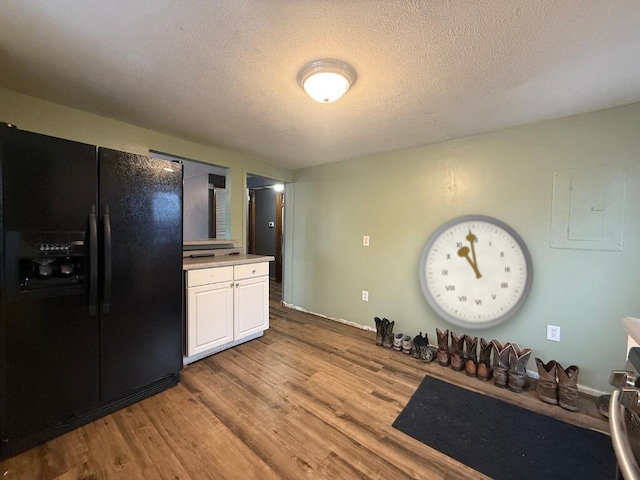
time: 10:59
